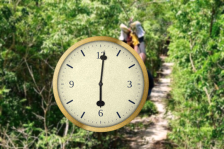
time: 6:01
